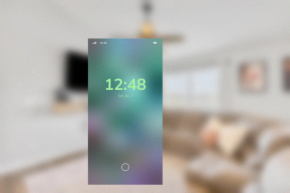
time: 12:48
